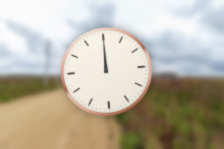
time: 12:00
